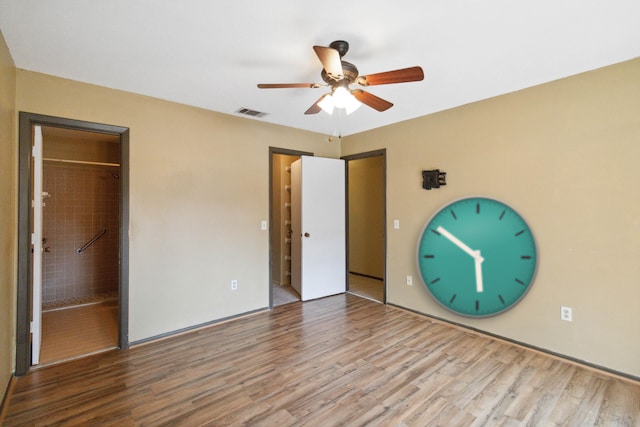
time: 5:51
